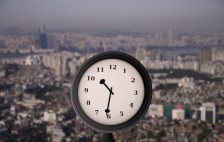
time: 10:31
